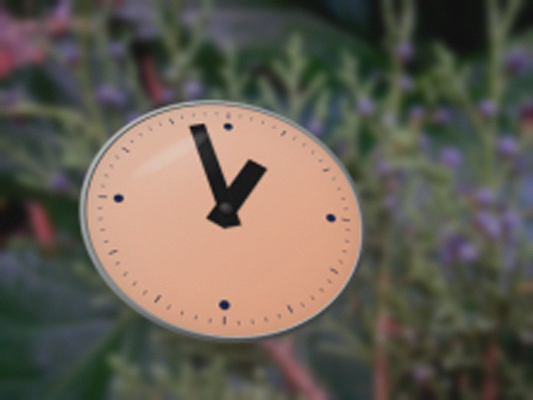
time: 12:57
